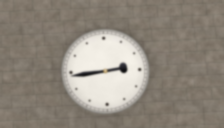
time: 2:44
